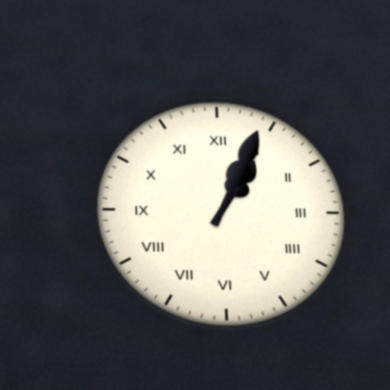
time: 1:04
